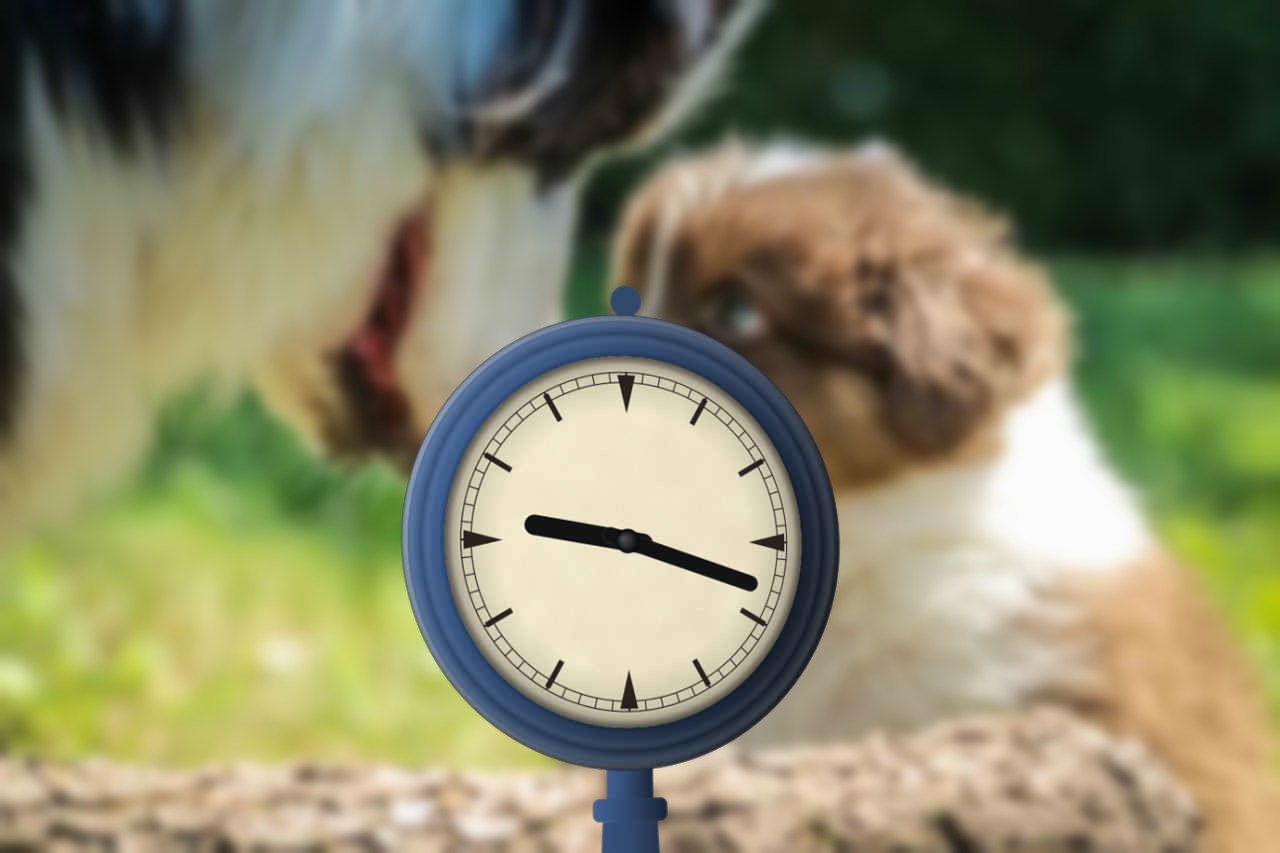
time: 9:18
